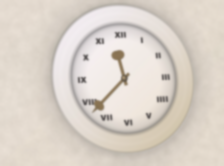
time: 11:38
